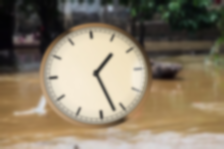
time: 1:27
